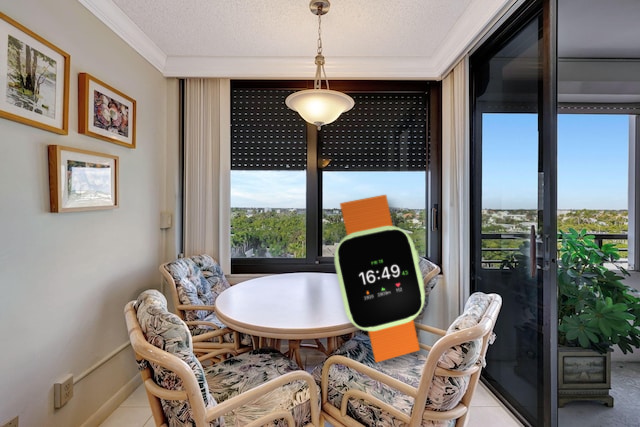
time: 16:49
